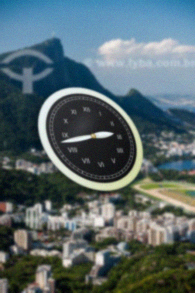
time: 2:43
